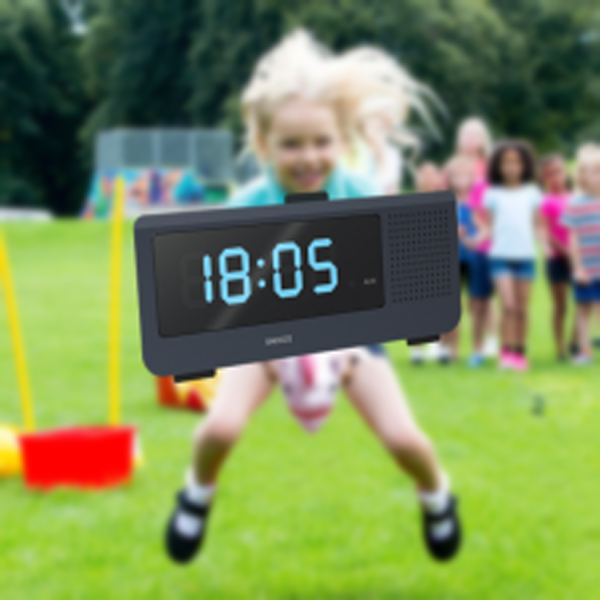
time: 18:05
